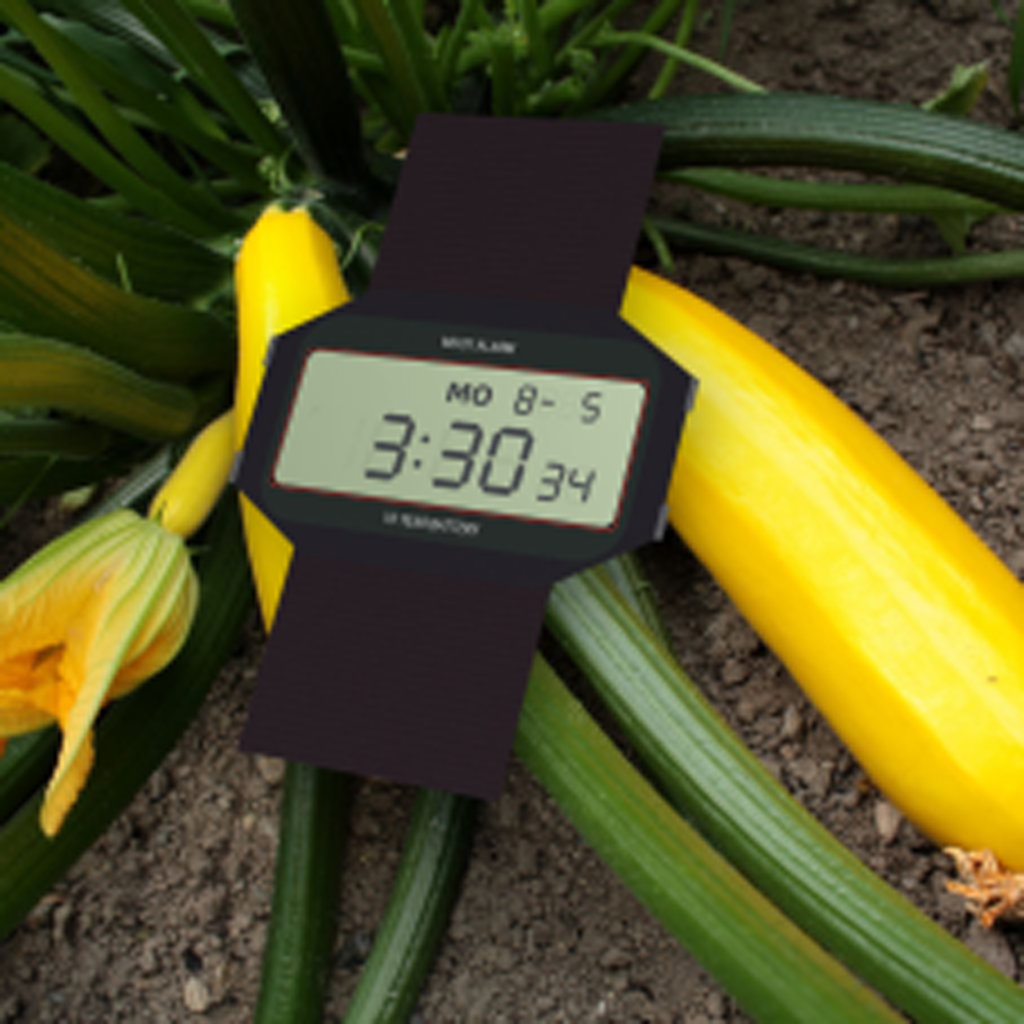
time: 3:30:34
